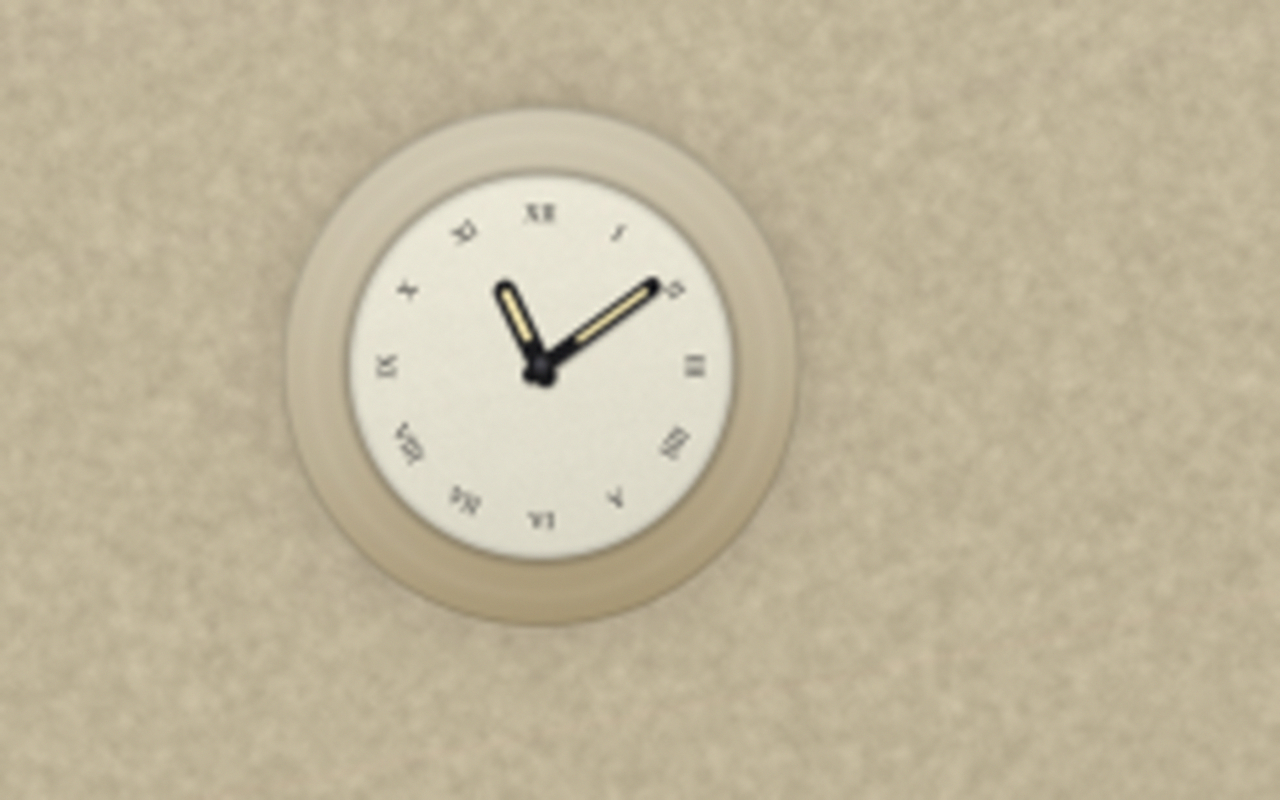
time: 11:09
